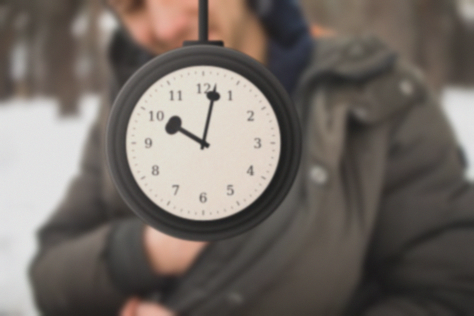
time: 10:02
